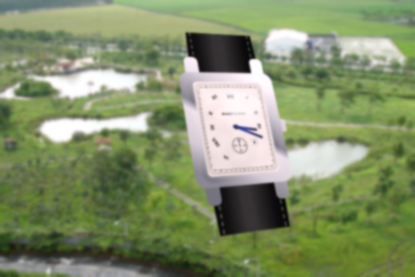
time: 3:19
